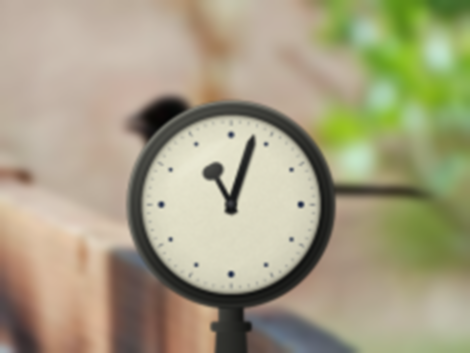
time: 11:03
